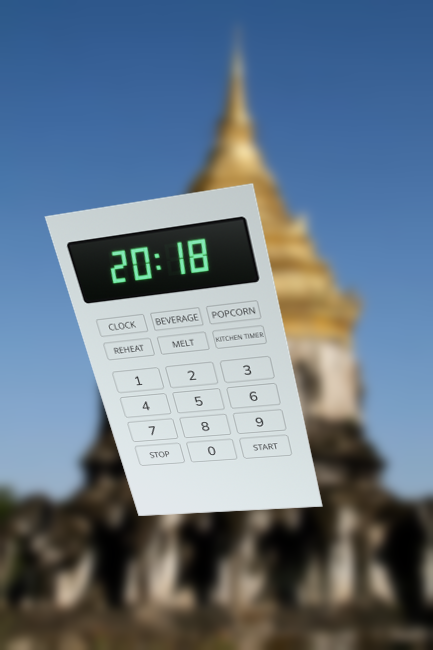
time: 20:18
